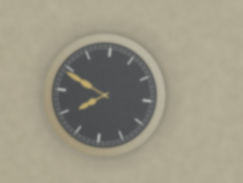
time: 7:49
